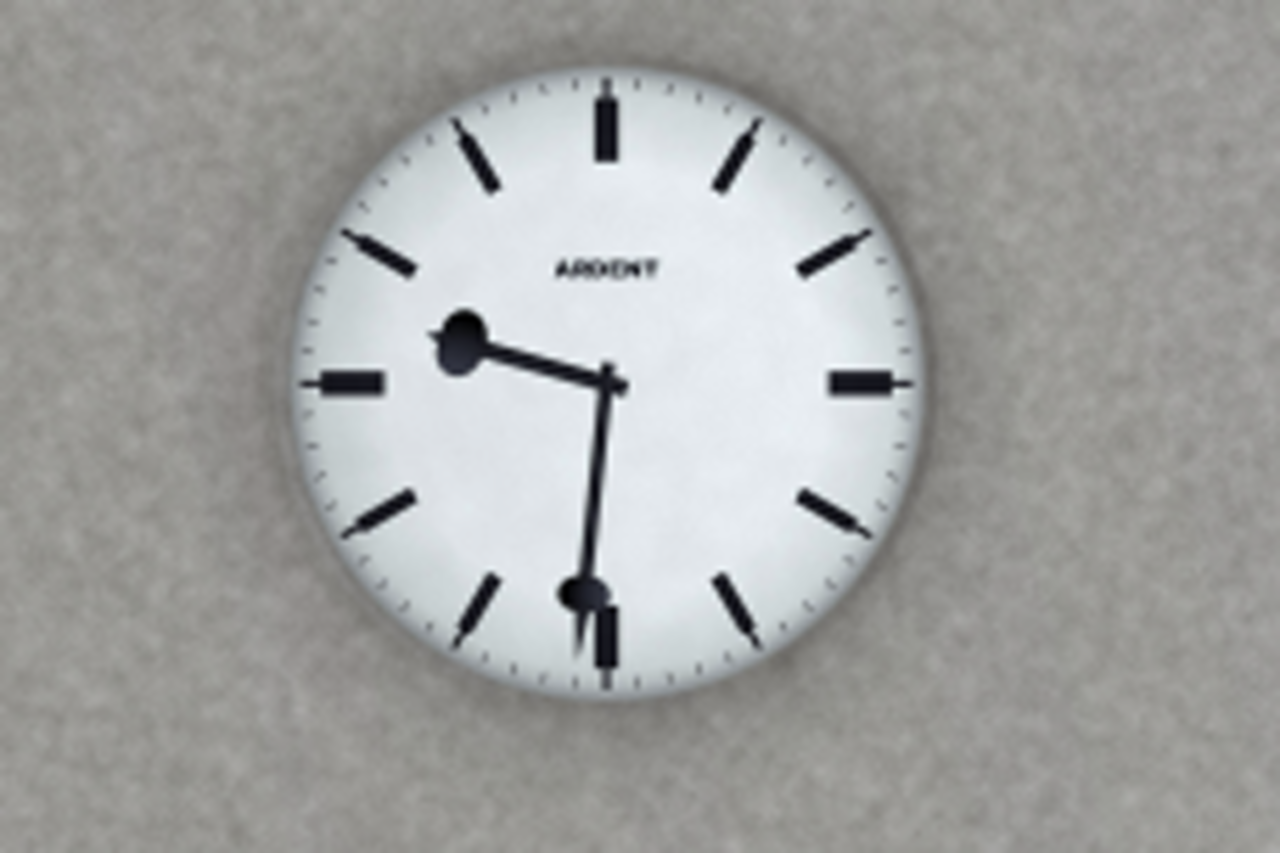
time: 9:31
